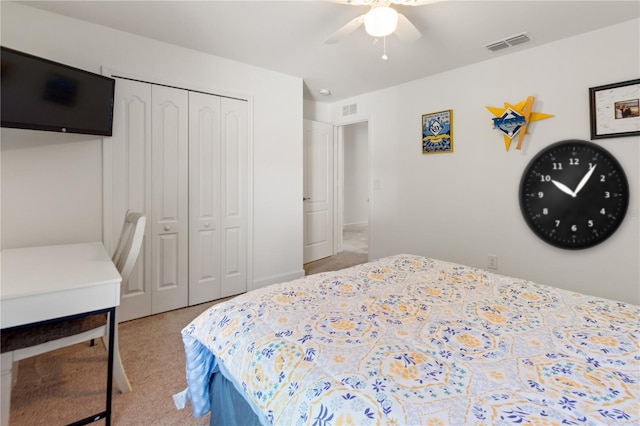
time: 10:06
